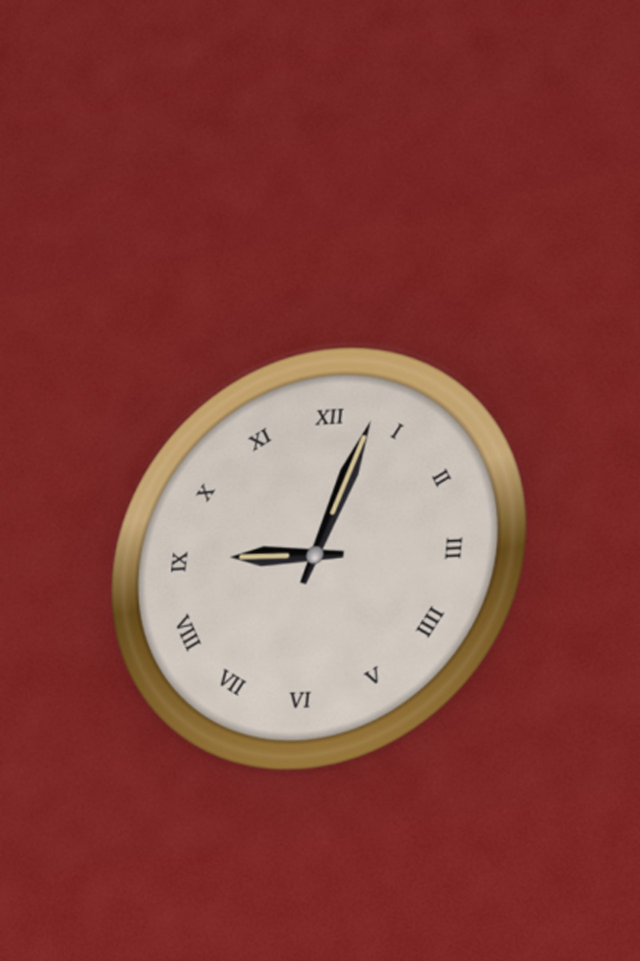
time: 9:03
